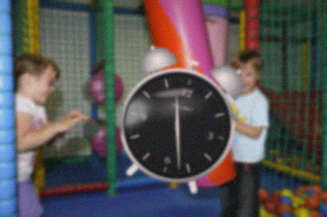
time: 11:27
